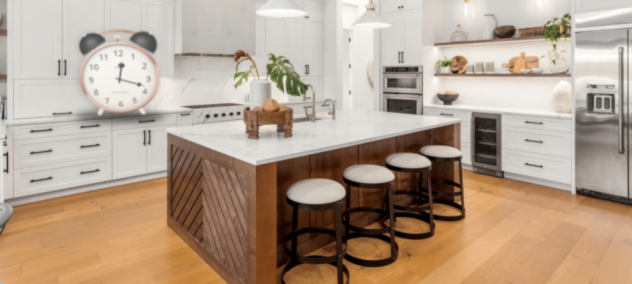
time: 12:18
